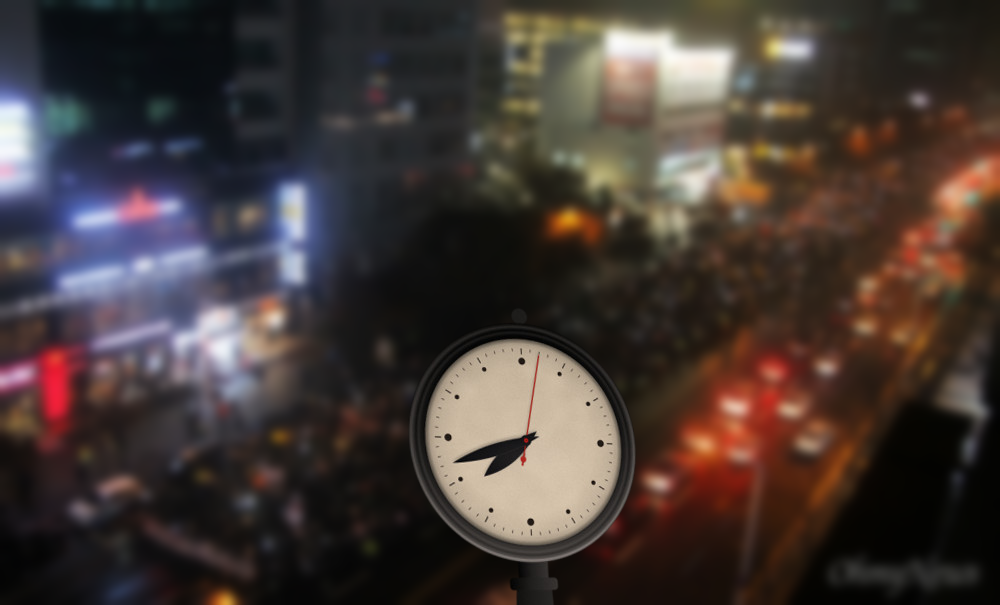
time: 7:42:02
